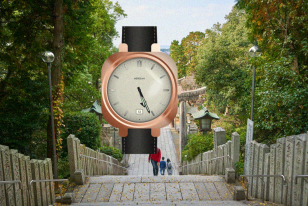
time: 5:26
